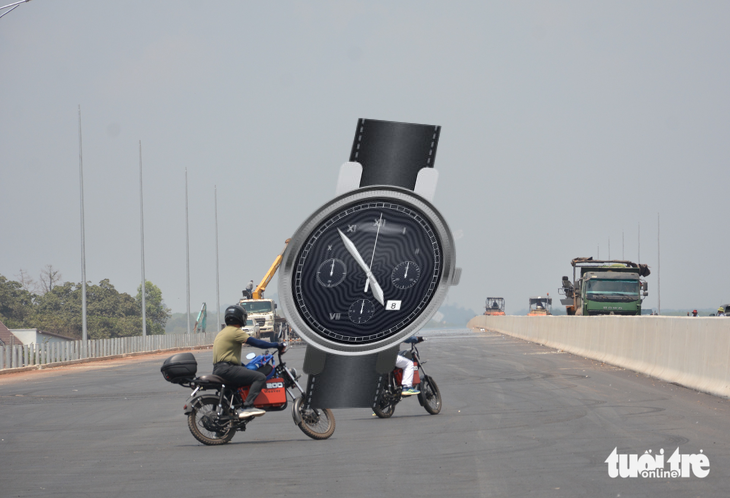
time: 4:53
